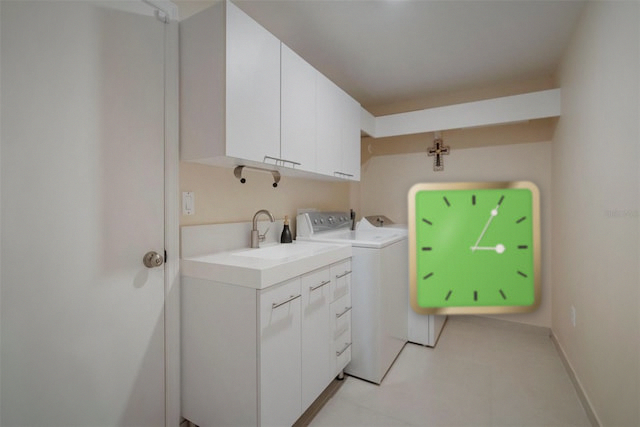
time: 3:05
